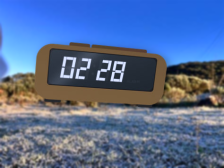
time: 2:28
